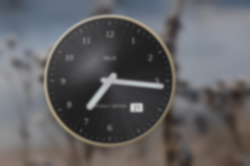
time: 7:16
